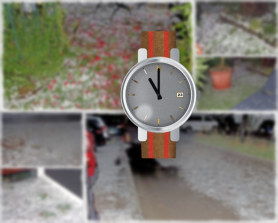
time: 11:00
